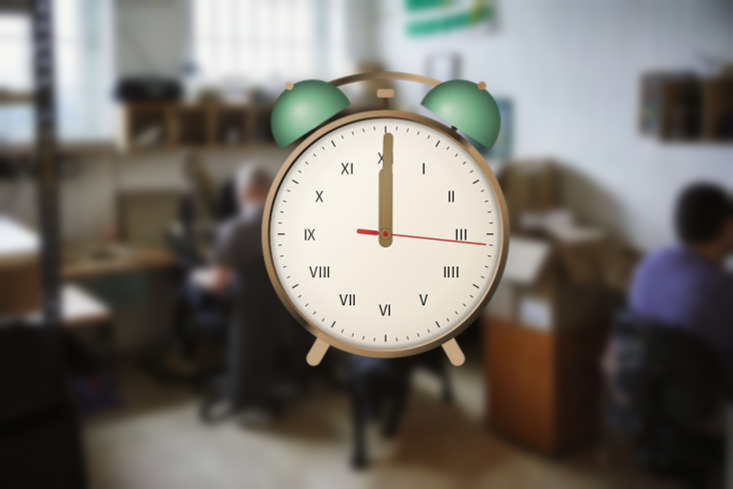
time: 12:00:16
